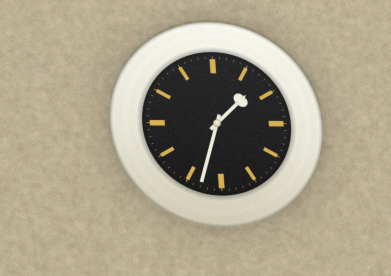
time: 1:33
